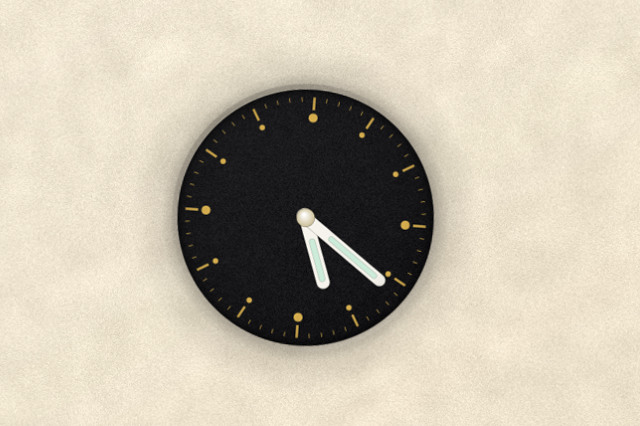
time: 5:21
